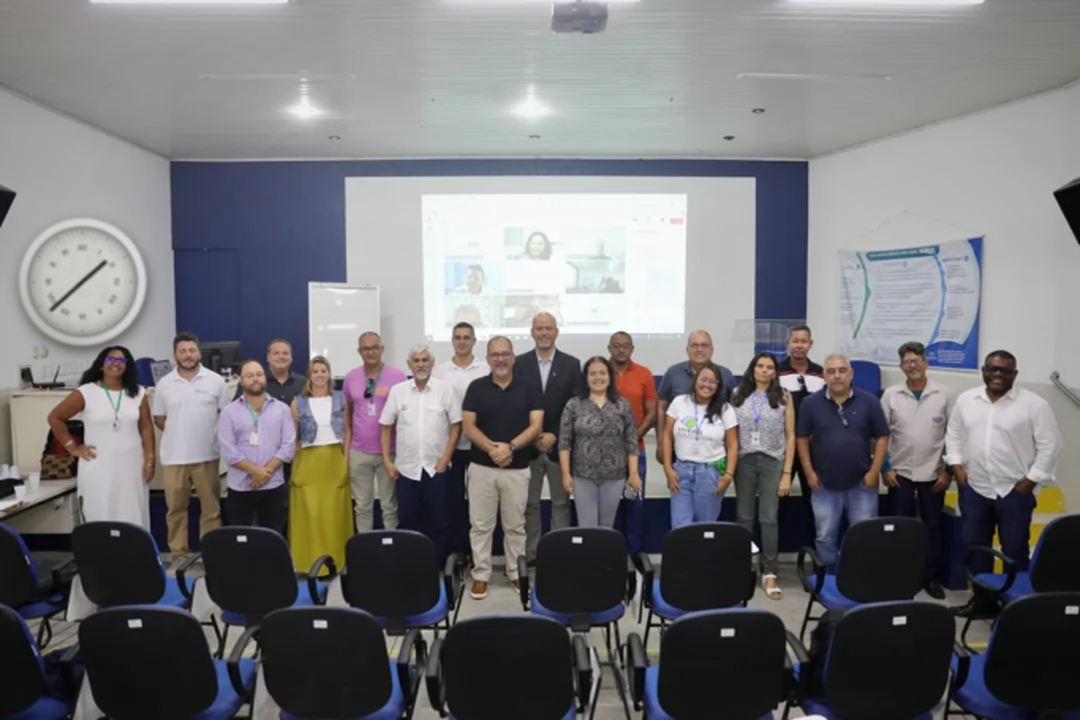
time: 1:38
